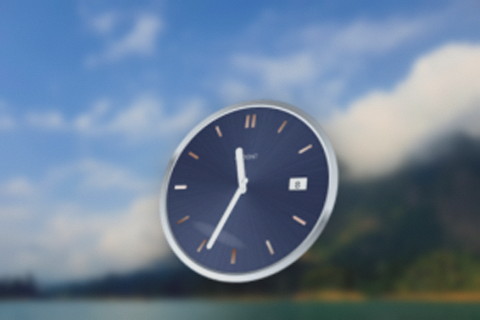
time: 11:34
